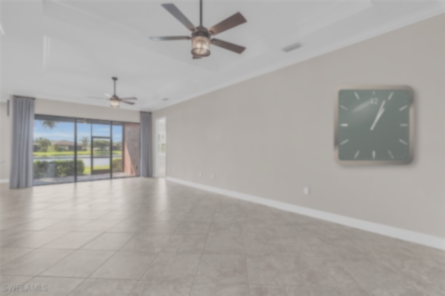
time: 1:04
